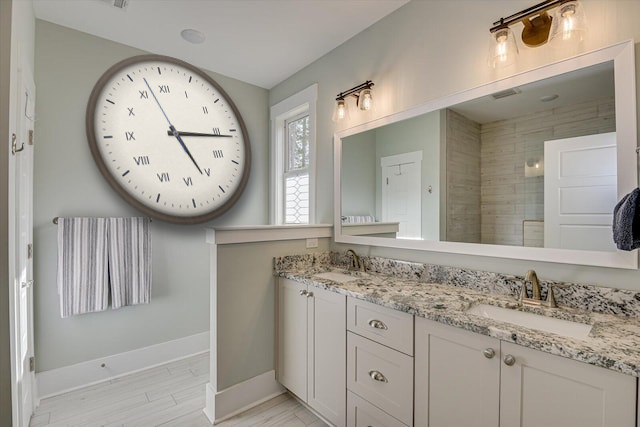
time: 5:15:57
